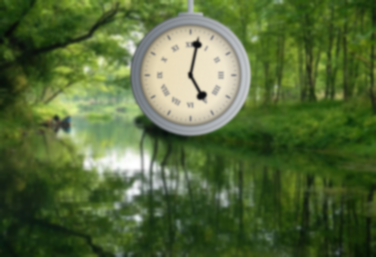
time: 5:02
